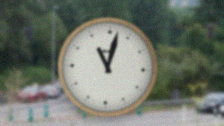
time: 11:02
